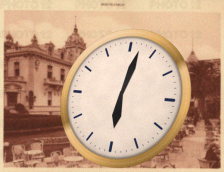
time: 6:02
